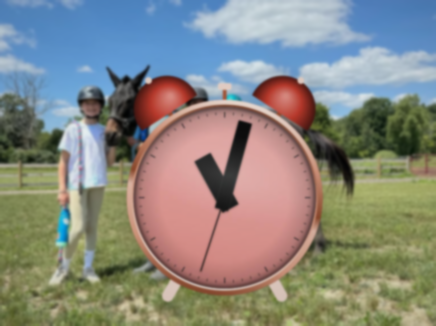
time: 11:02:33
